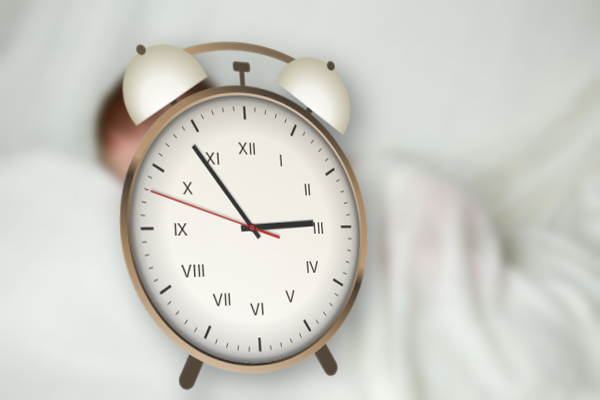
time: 2:53:48
